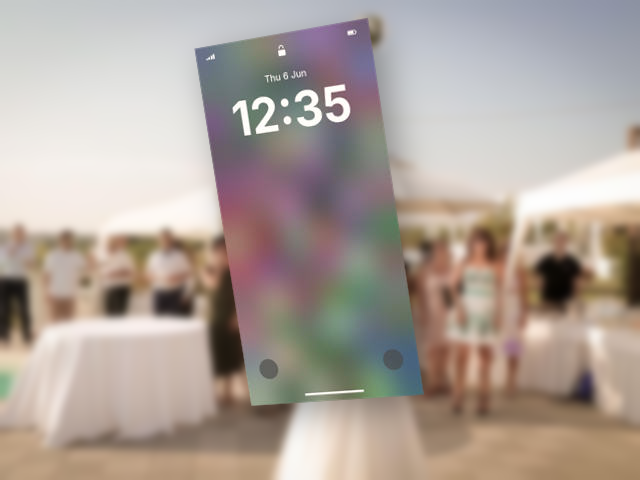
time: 12:35
